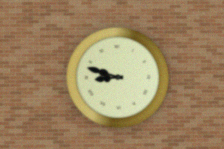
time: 8:48
